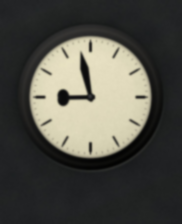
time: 8:58
